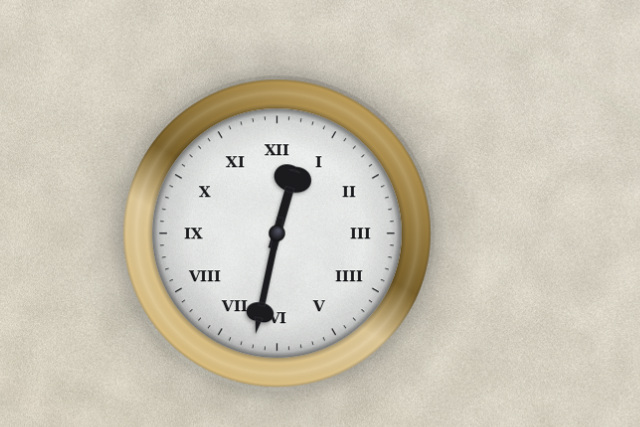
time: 12:32
